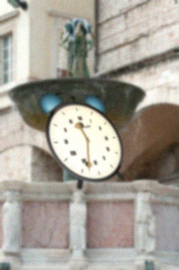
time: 11:33
